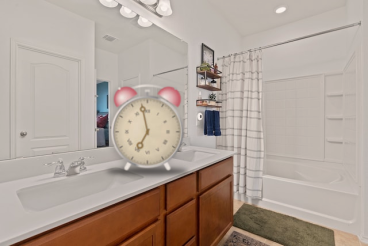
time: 6:58
